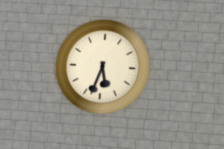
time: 5:33
